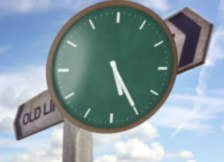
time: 5:25
